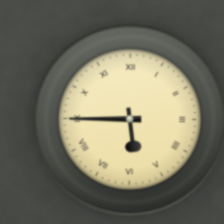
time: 5:45
